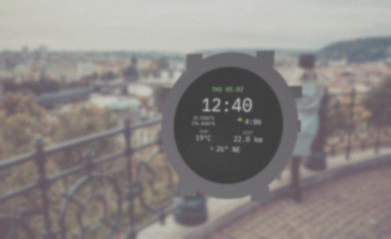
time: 12:40
